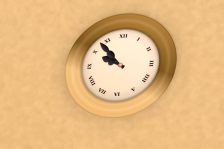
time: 9:53
